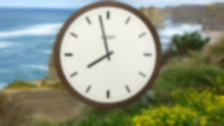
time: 7:58
